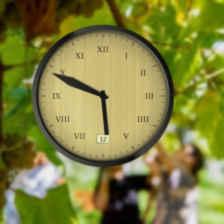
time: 5:49
